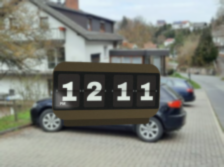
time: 12:11
